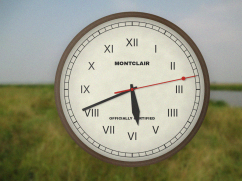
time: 5:41:13
